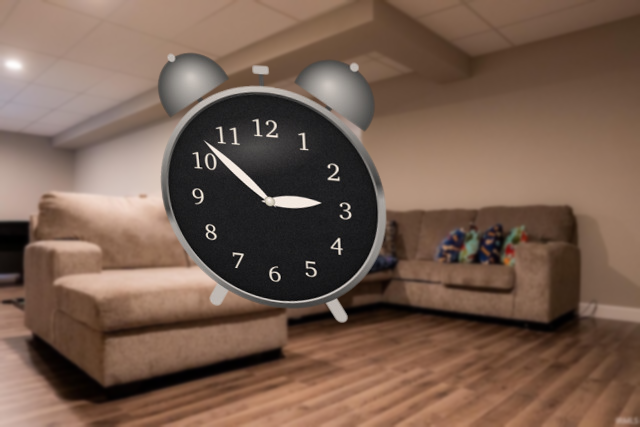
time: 2:52
